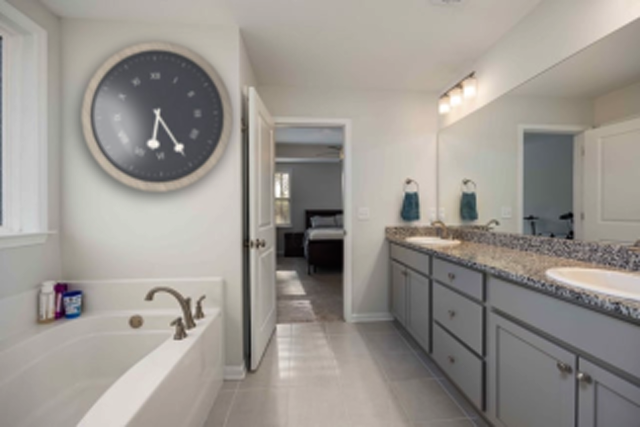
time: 6:25
